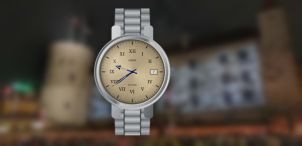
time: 9:39
